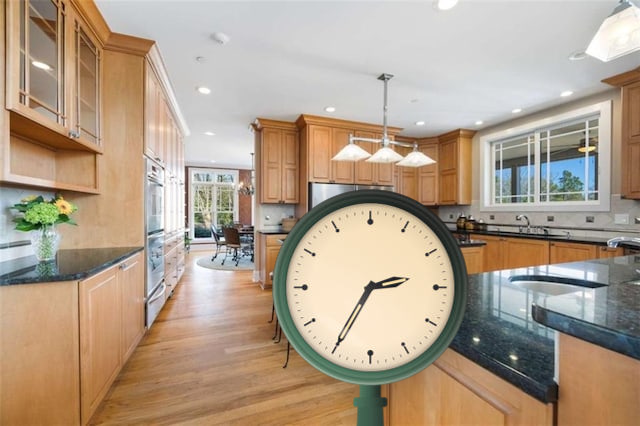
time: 2:35
